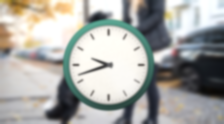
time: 9:42
